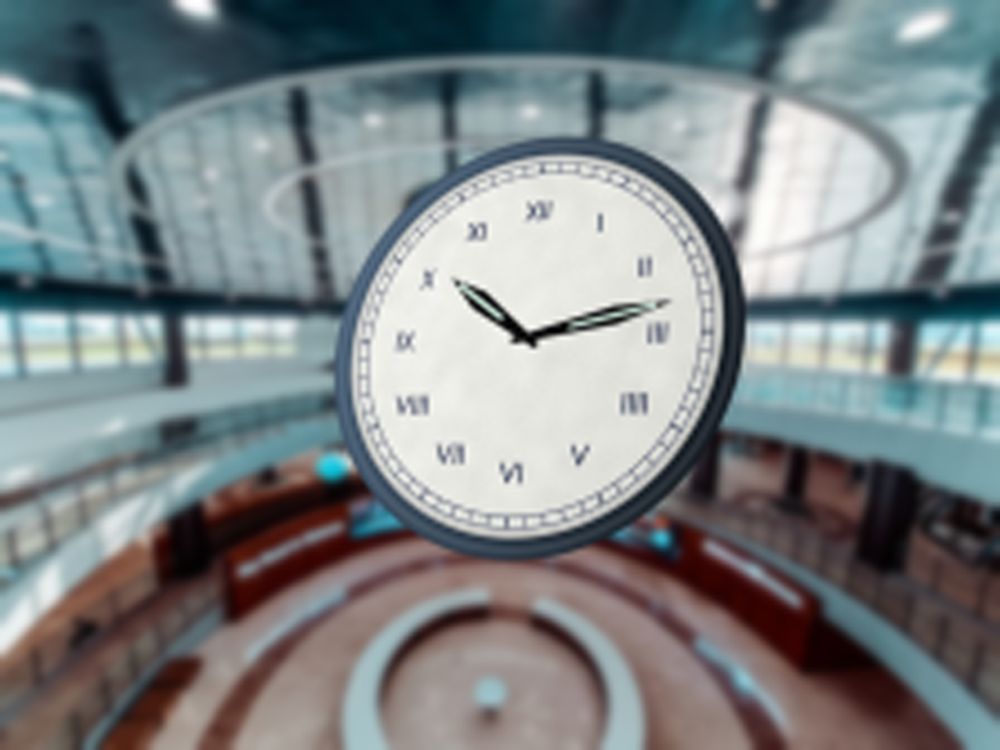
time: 10:13
